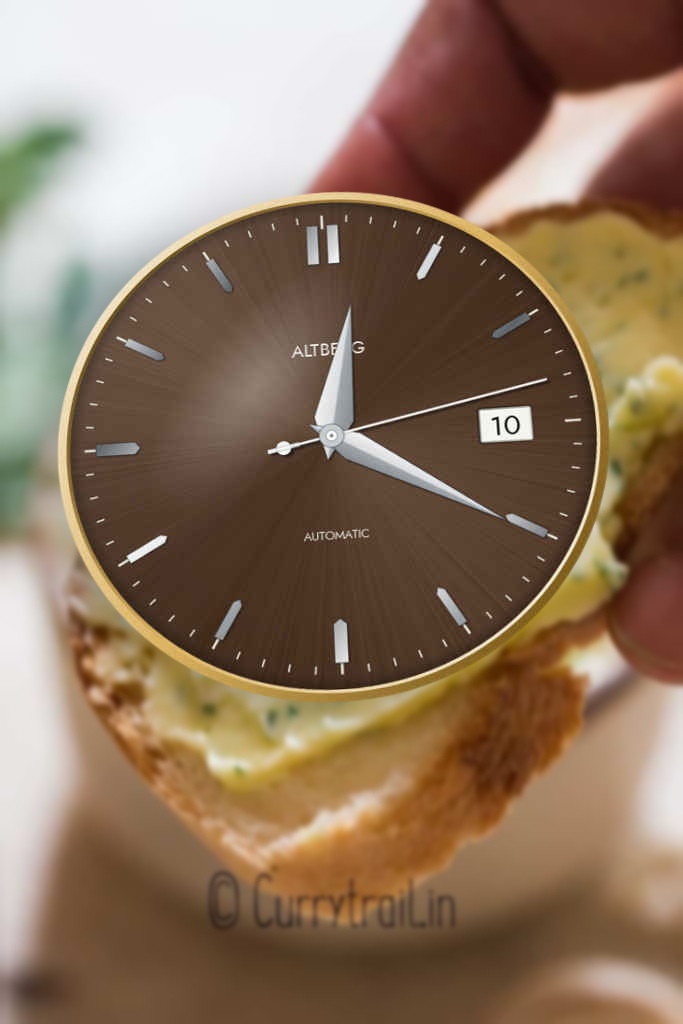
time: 12:20:13
